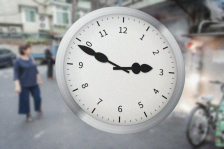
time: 2:49
